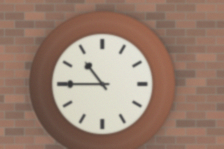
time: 10:45
